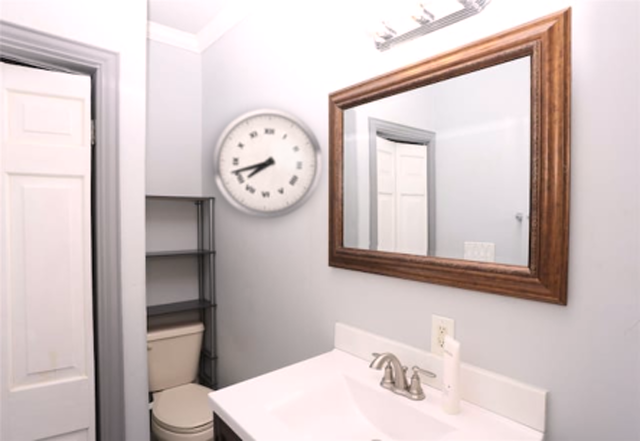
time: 7:42
